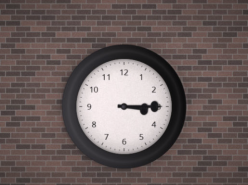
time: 3:15
